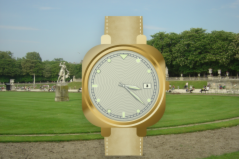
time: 3:22
